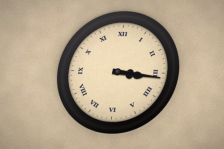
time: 3:16
